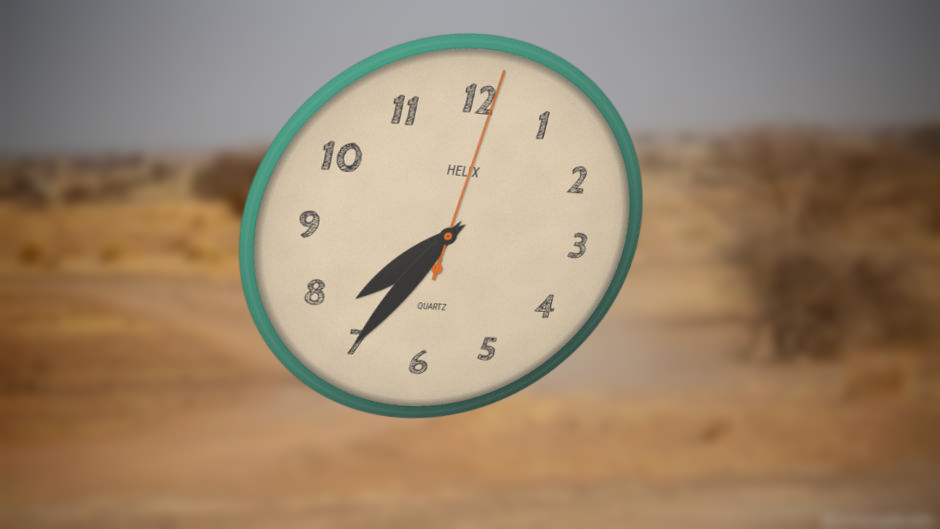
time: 7:35:01
